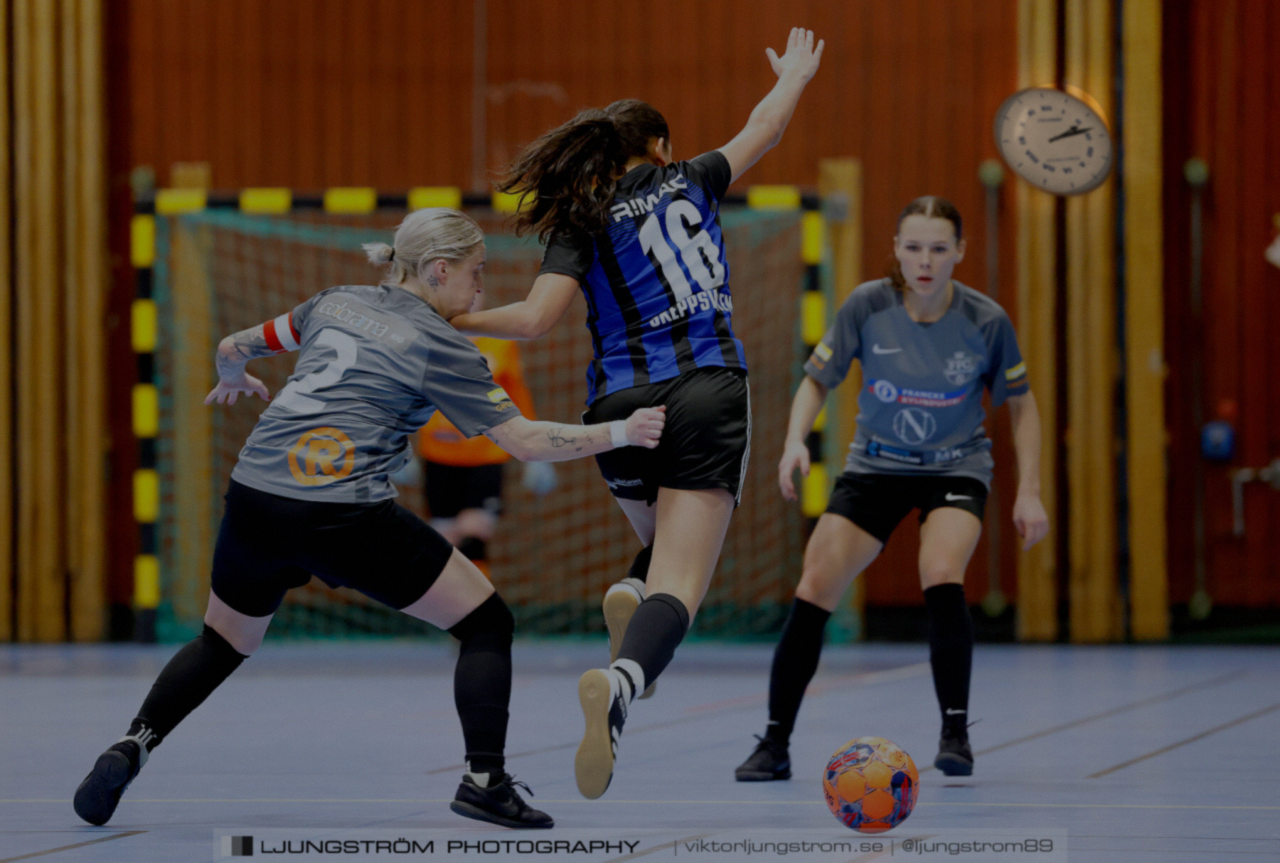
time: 2:13
